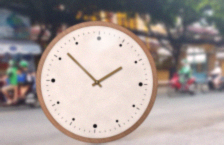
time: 1:52
